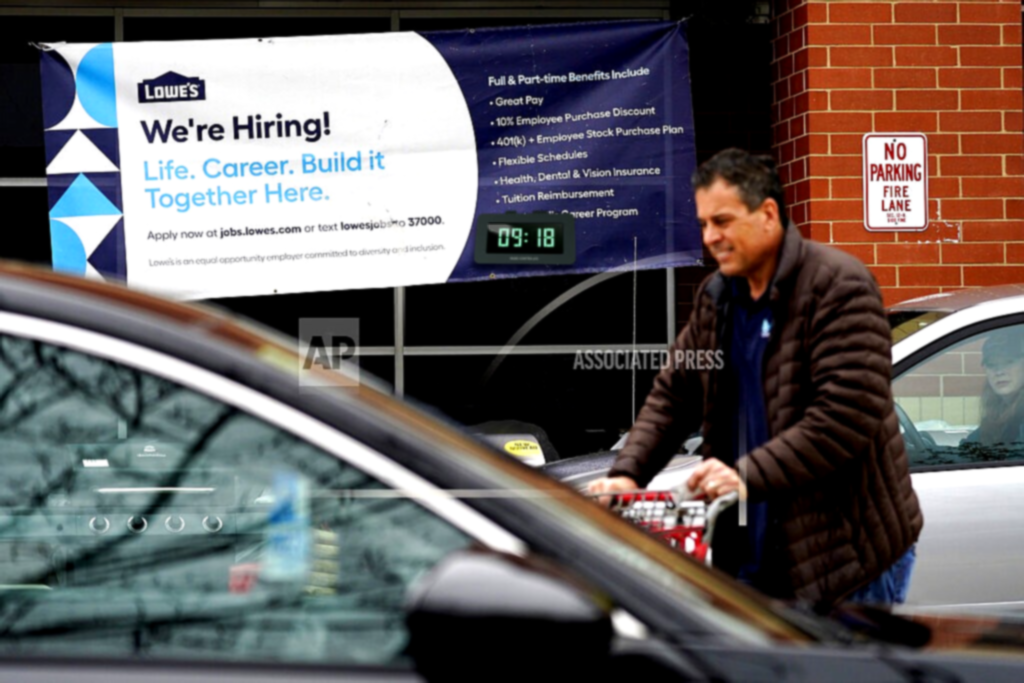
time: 9:18
